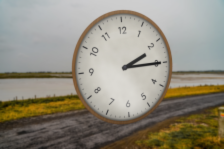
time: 2:15
